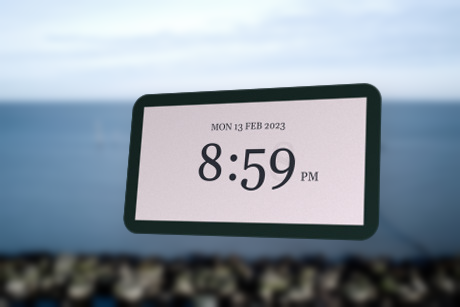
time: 8:59
